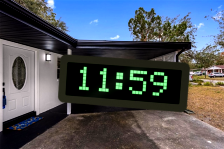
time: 11:59
